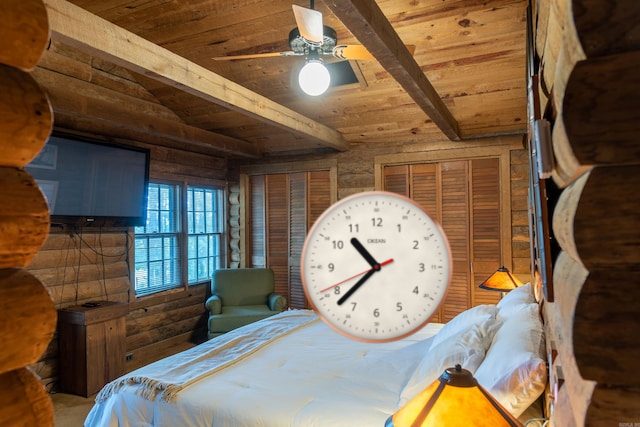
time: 10:37:41
